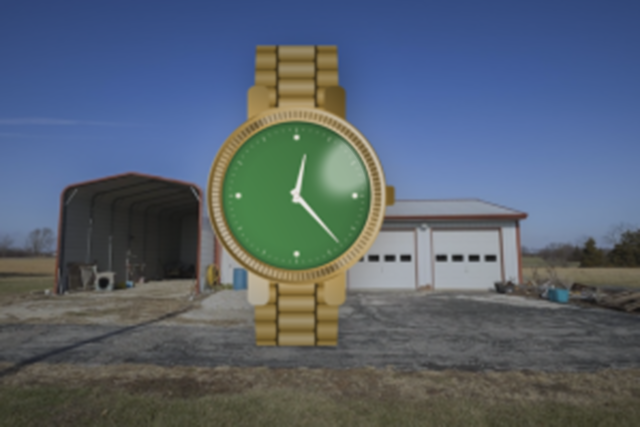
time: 12:23
